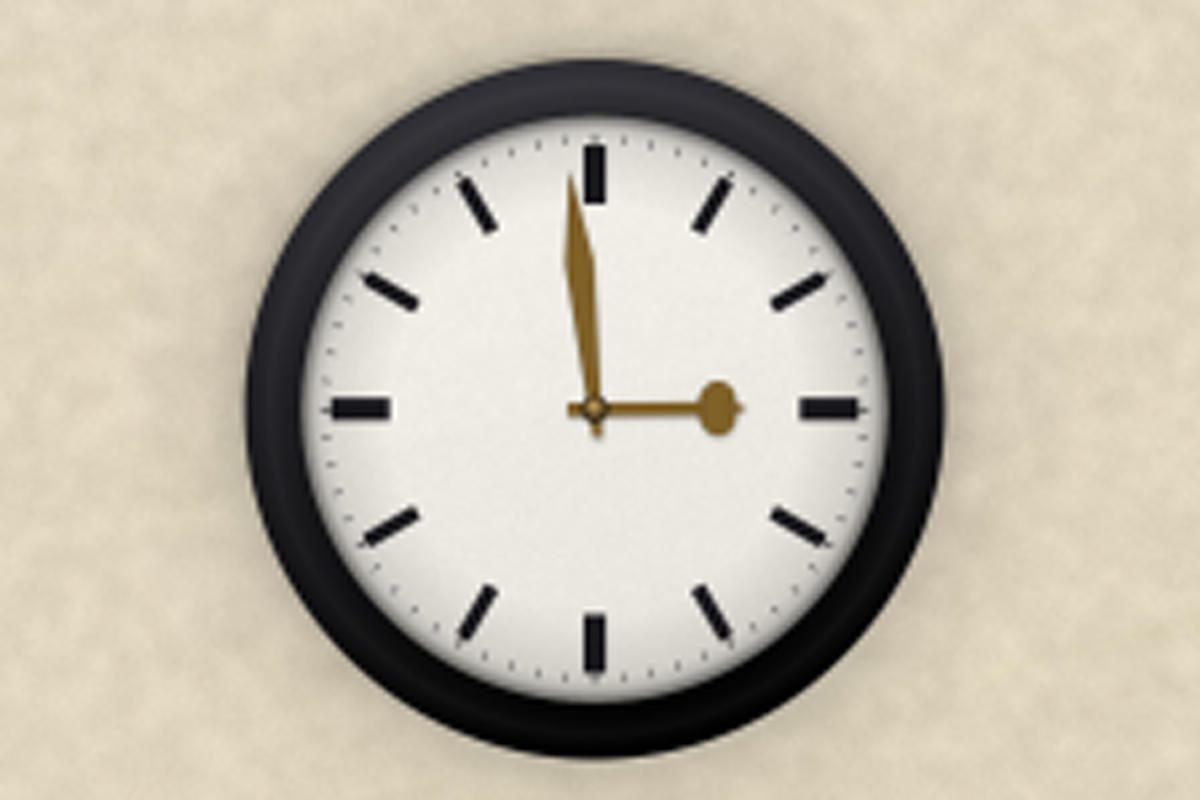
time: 2:59
